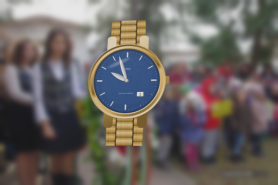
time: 9:57
